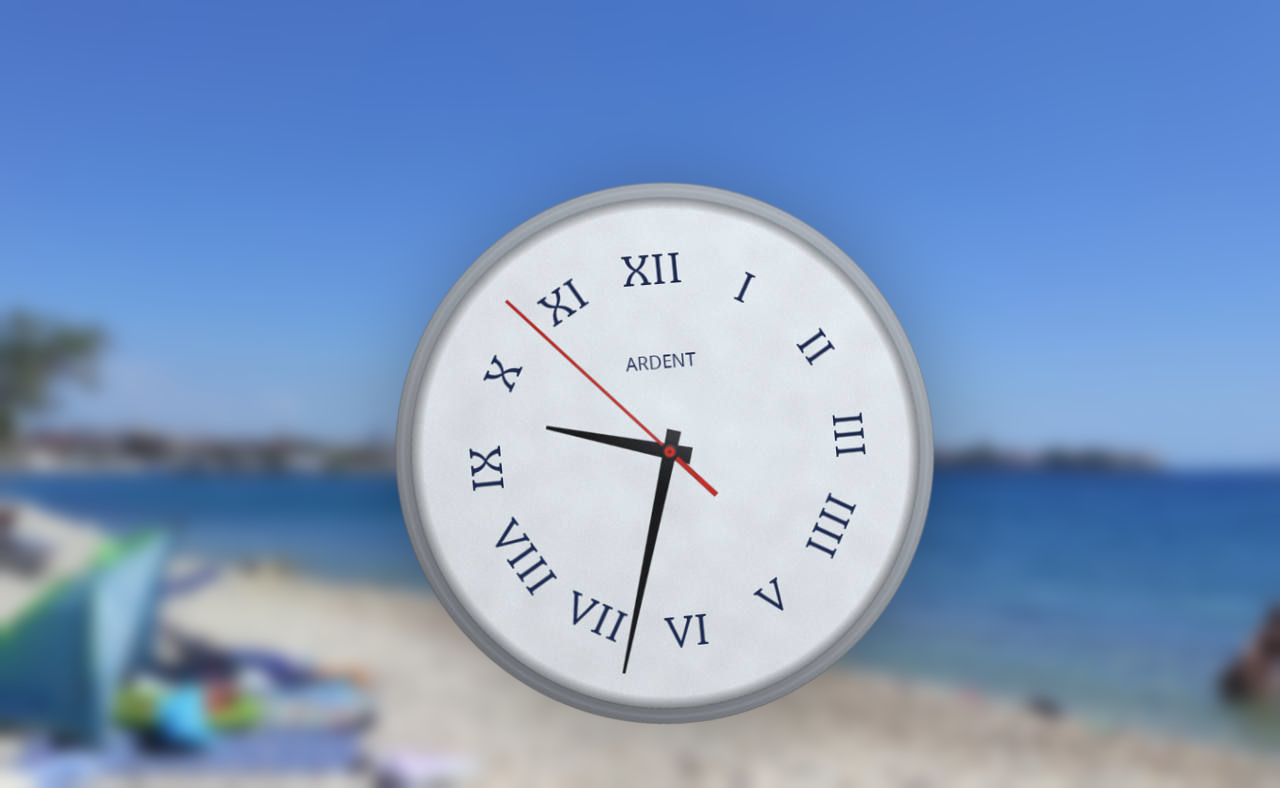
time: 9:32:53
